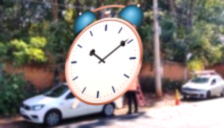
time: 10:09
